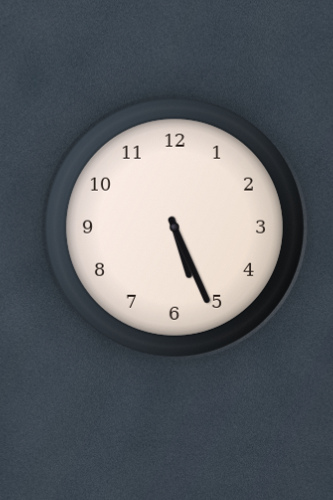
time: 5:26
